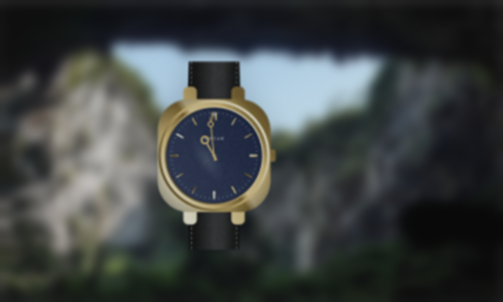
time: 10:59
